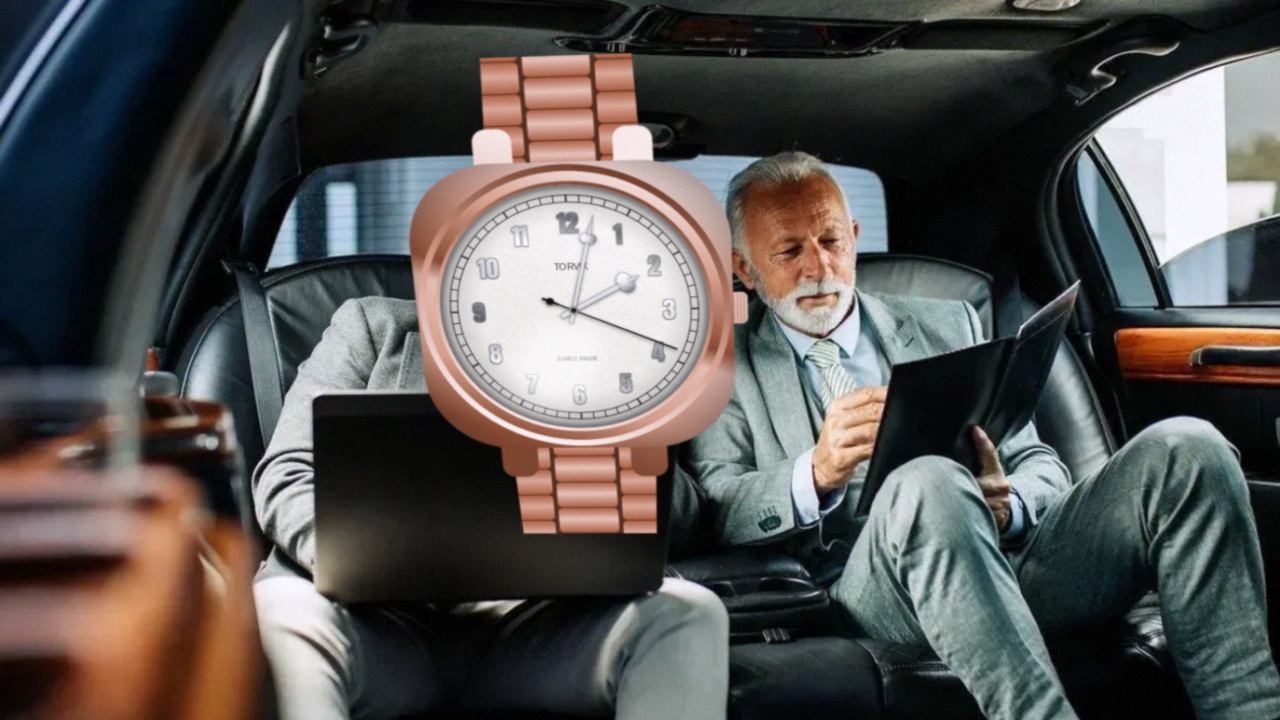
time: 2:02:19
